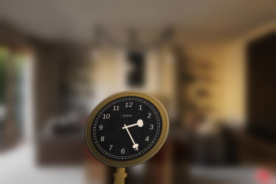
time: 2:25
